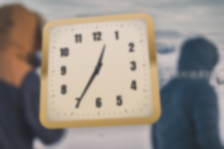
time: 12:35
